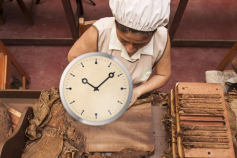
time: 10:08
